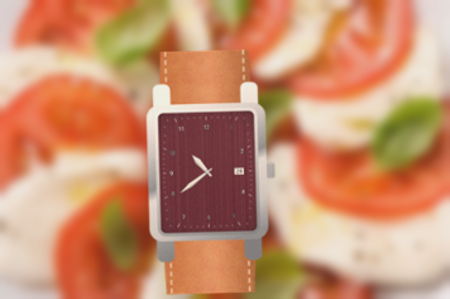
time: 10:39
